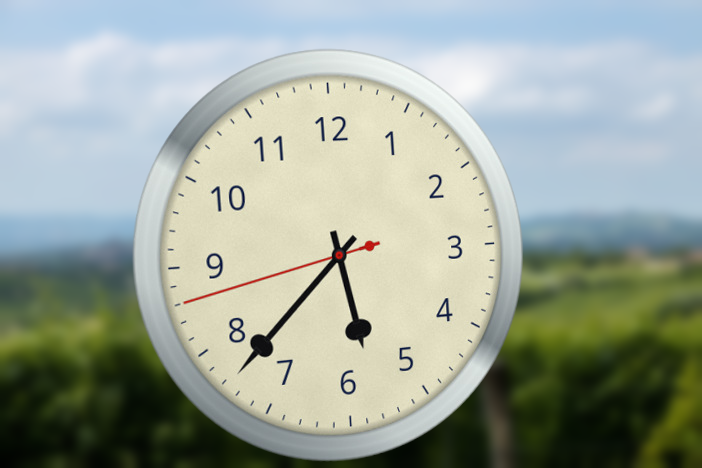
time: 5:37:43
